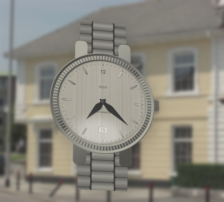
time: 7:22
